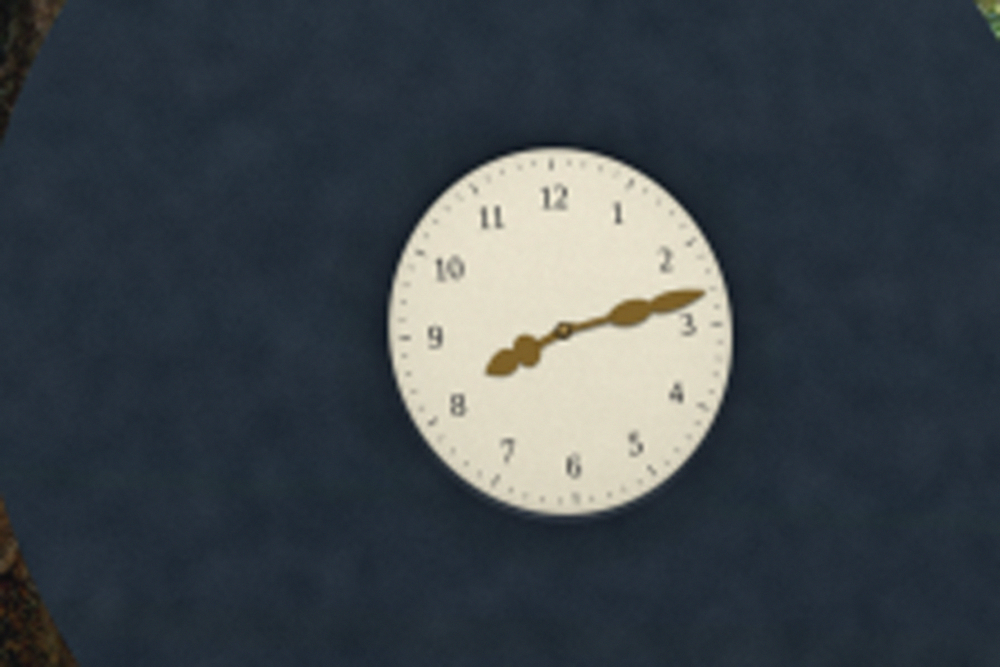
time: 8:13
